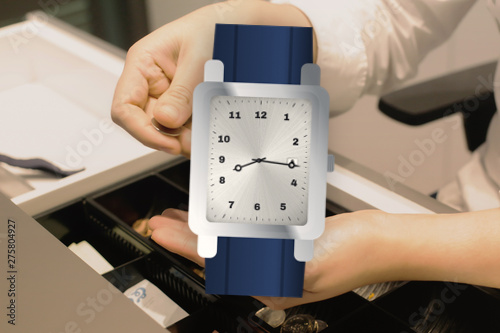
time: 8:16
